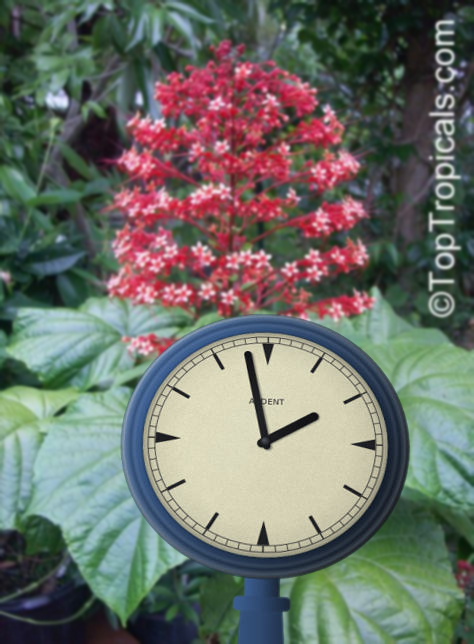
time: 1:58
